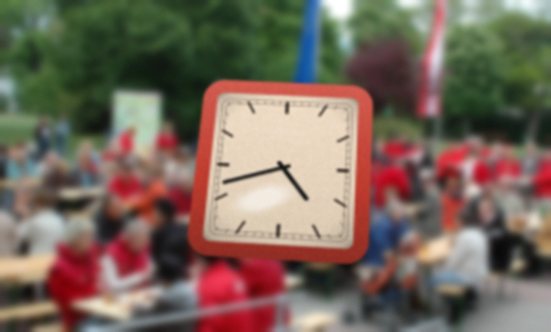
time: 4:42
